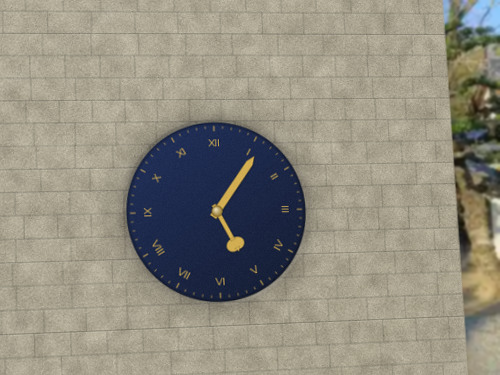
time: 5:06
